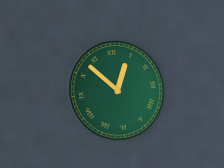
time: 12:53
